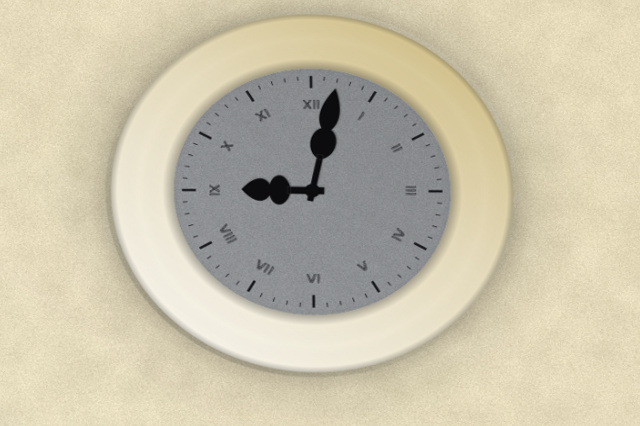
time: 9:02
